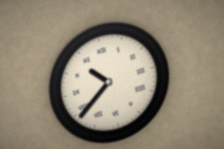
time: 10:39
